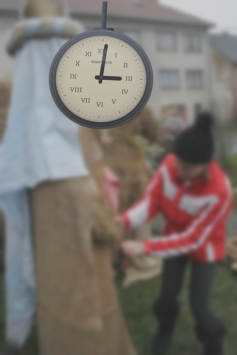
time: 3:01
